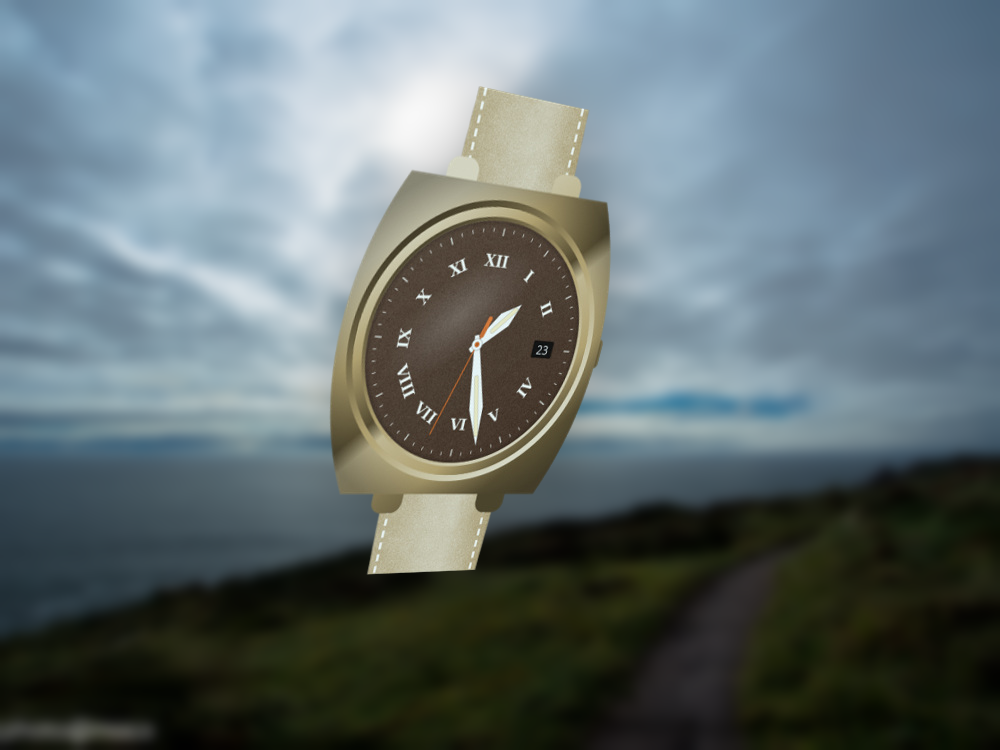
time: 1:27:33
